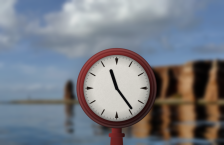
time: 11:24
